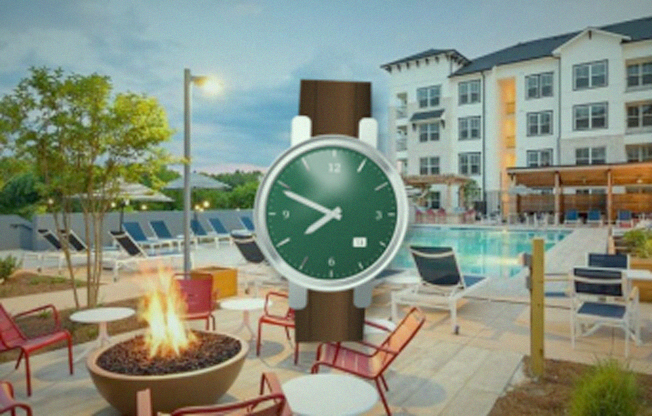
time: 7:49
